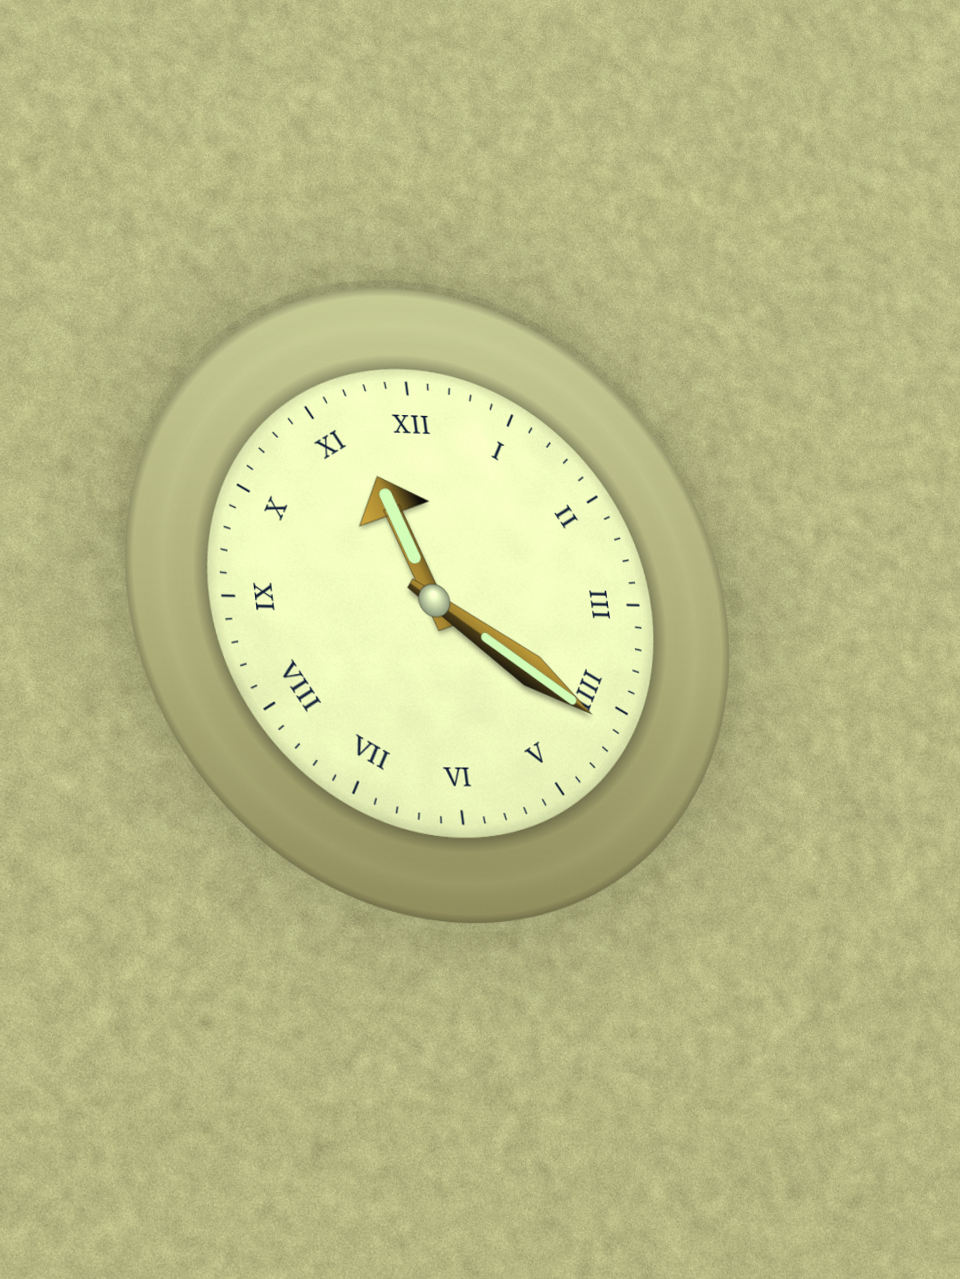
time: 11:21
